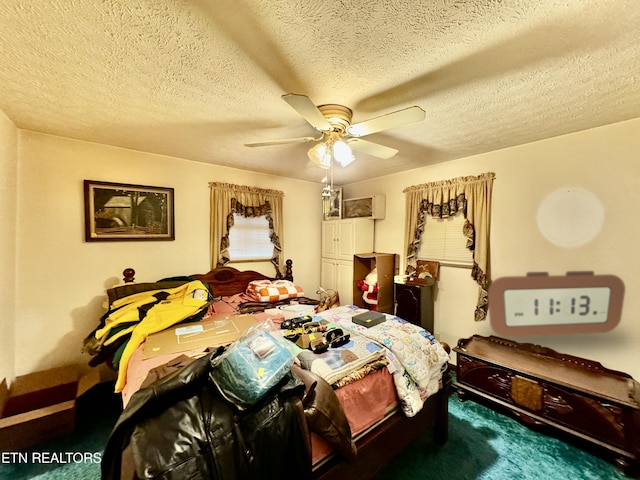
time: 11:13
